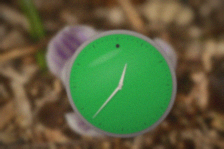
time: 12:37
